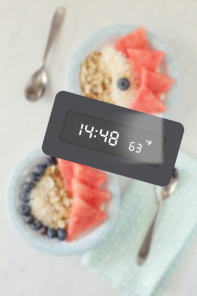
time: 14:48
